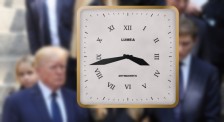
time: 3:43
